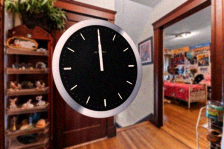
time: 12:00
